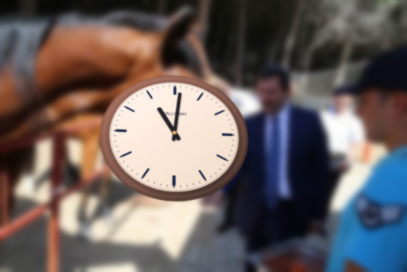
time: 11:01
